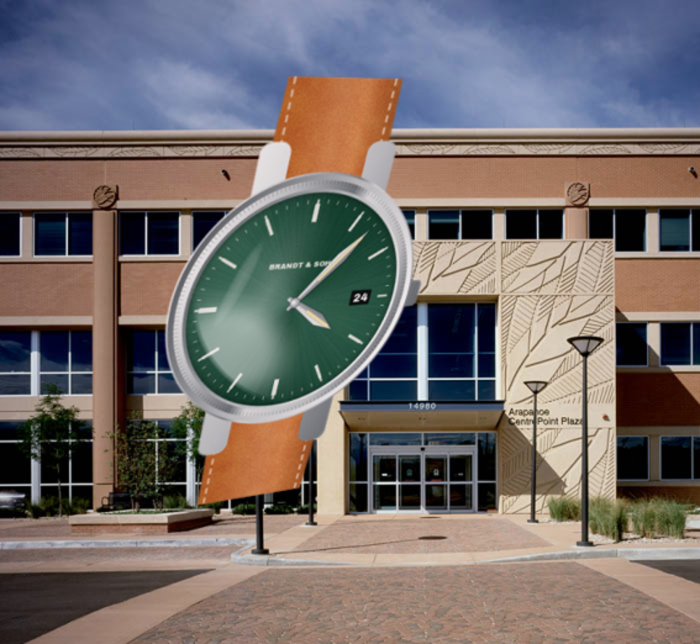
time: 4:07
